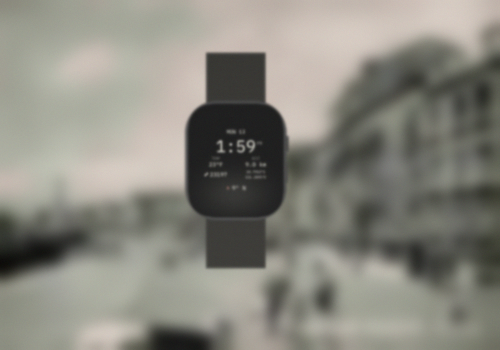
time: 1:59
